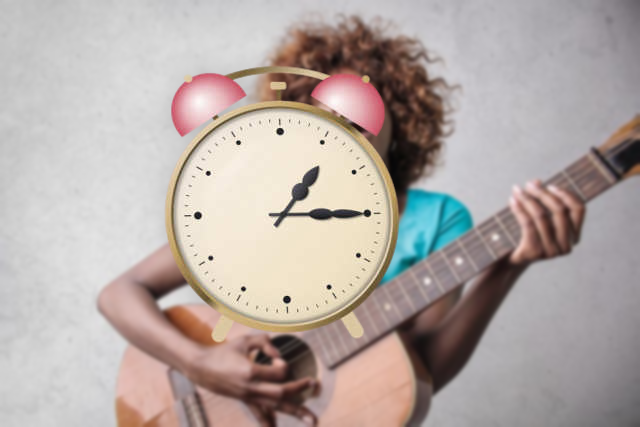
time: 1:15
